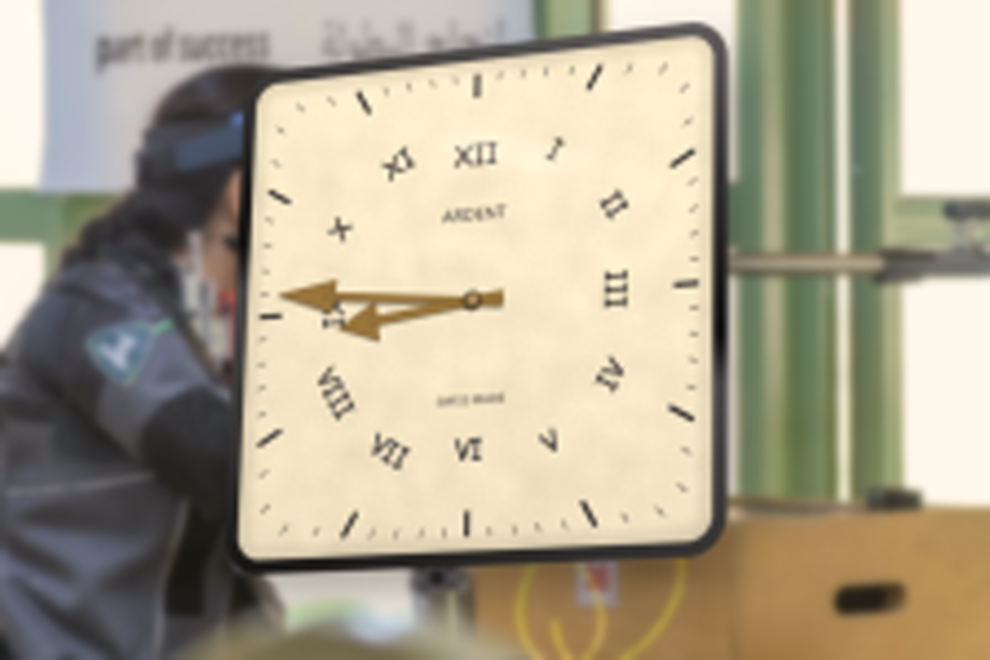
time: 8:46
